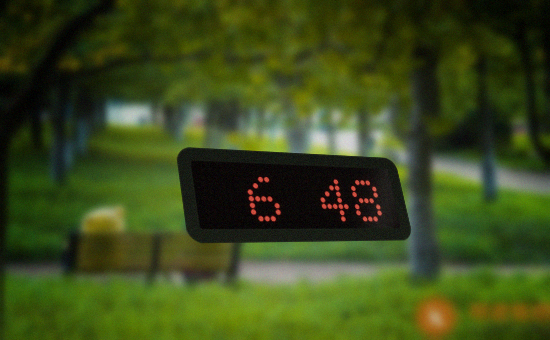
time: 6:48
